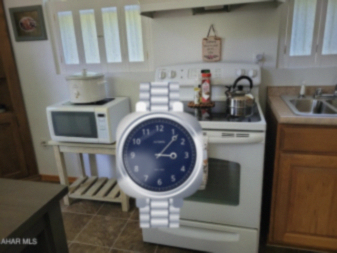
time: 3:07
